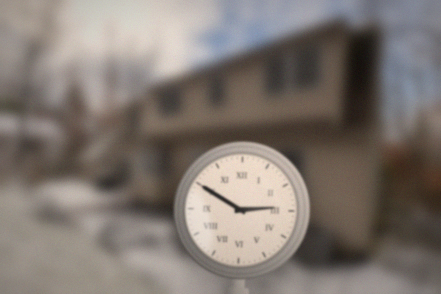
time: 2:50
